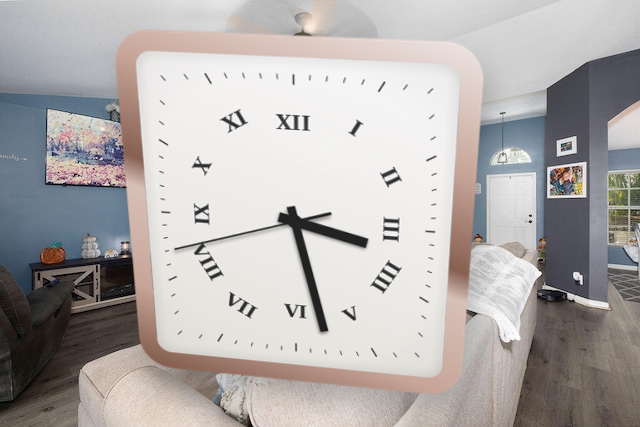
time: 3:27:42
